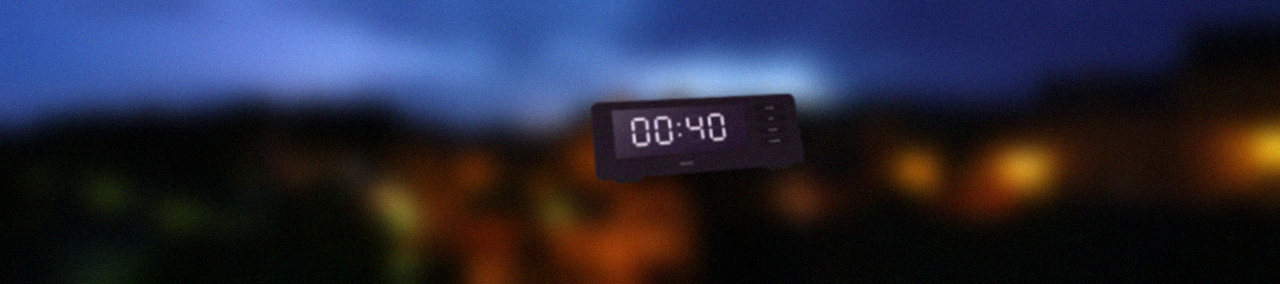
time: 0:40
